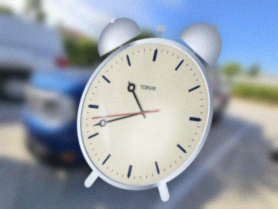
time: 10:41:43
